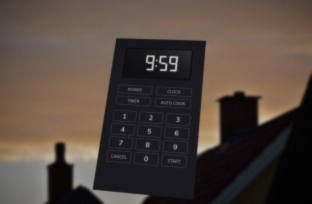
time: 9:59
